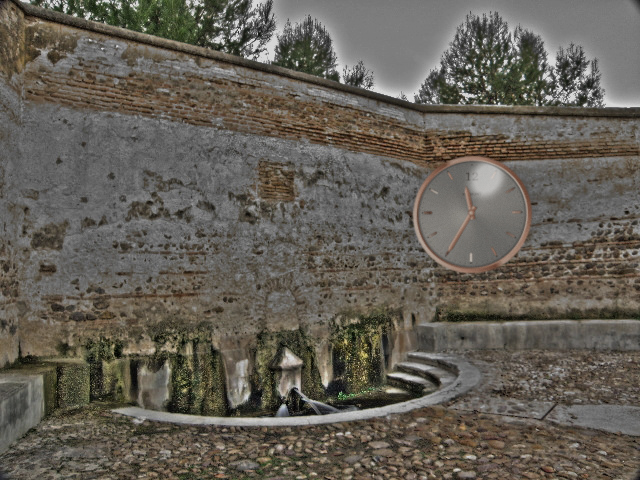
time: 11:35
